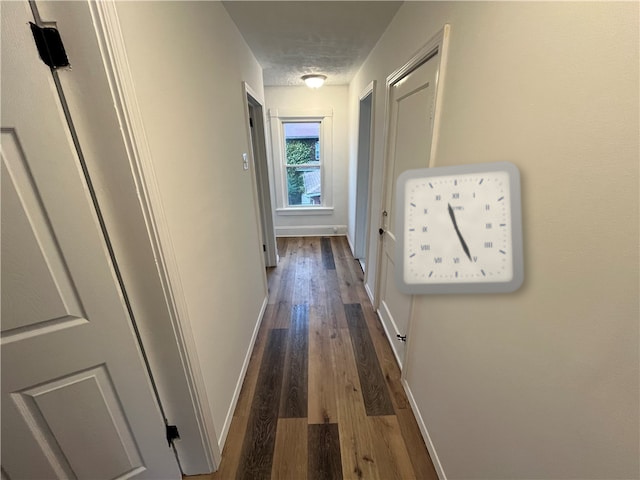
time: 11:26
